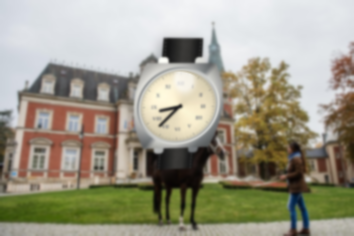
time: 8:37
